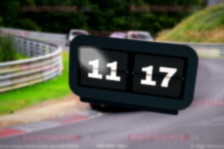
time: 11:17
